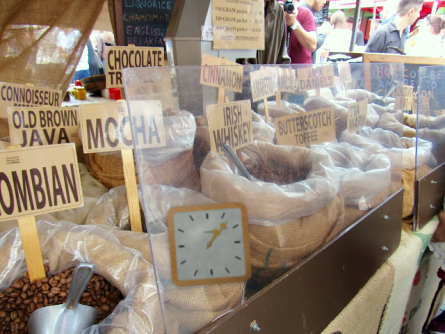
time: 1:07
